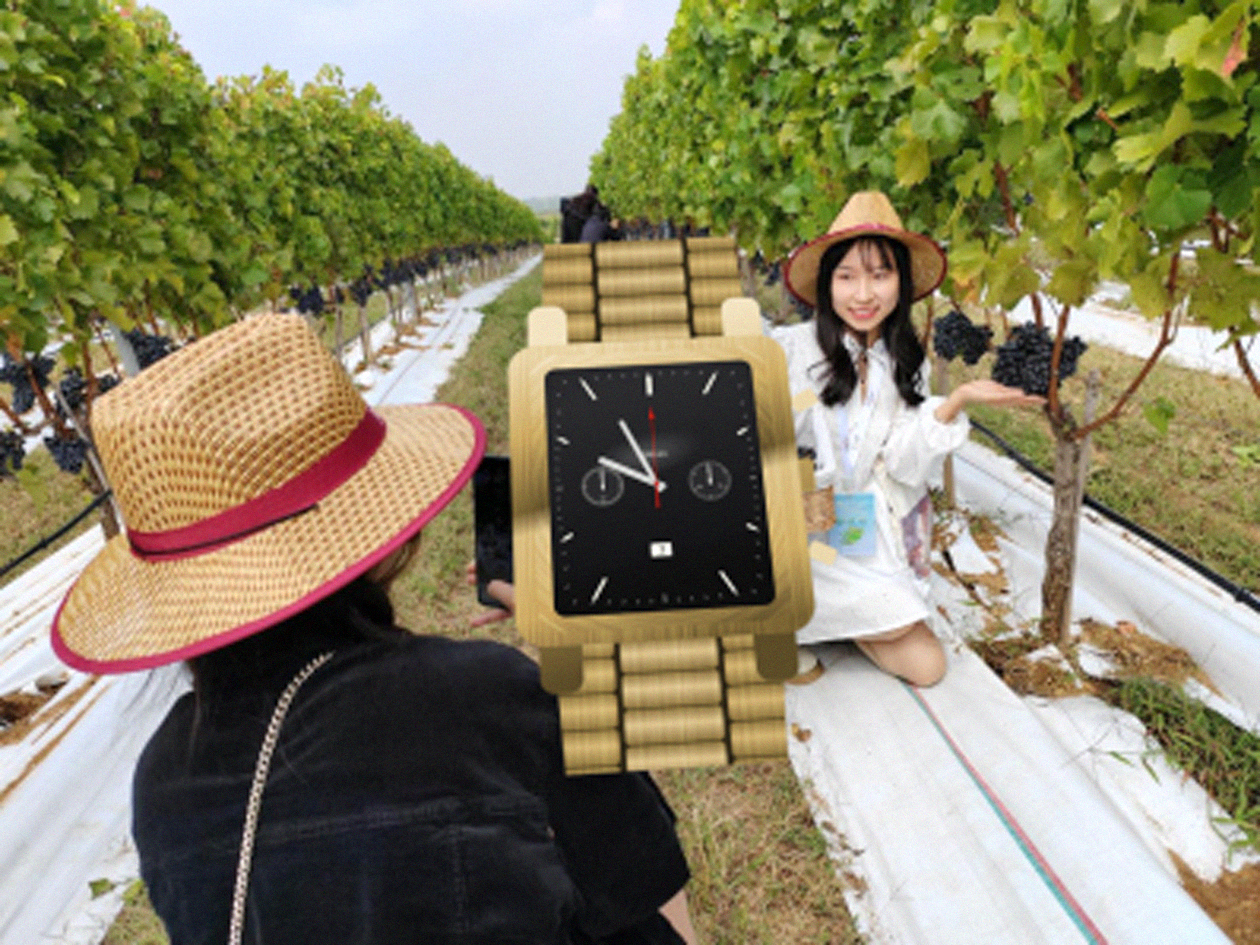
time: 9:56
